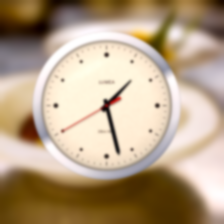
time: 1:27:40
